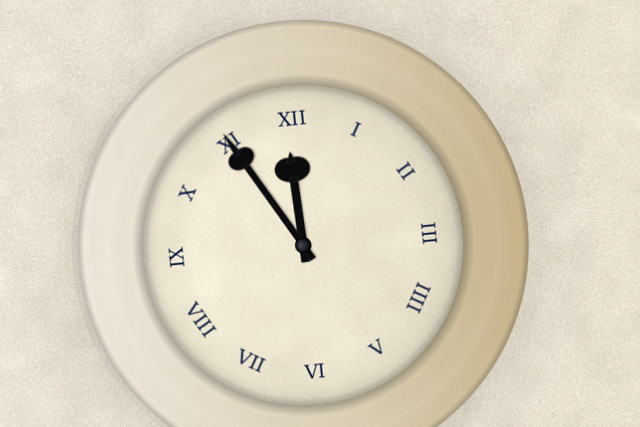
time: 11:55
